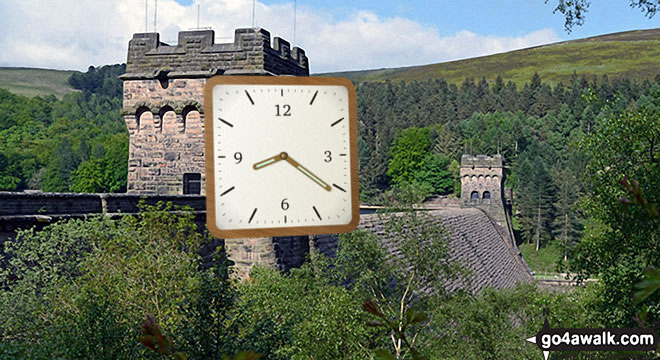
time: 8:21
